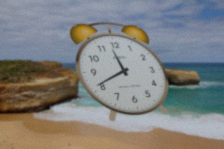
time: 11:41
